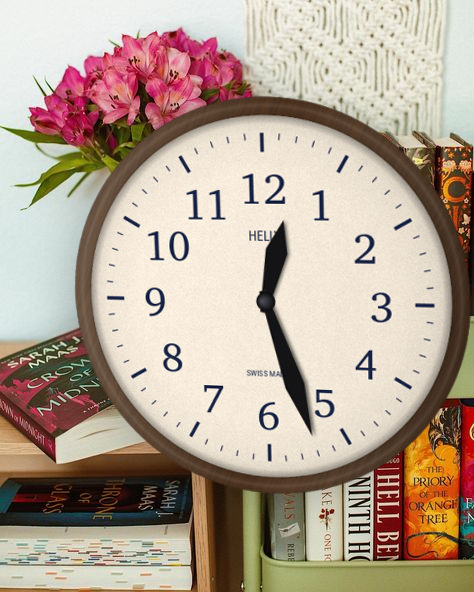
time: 12:27
